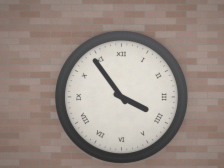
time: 3:54
